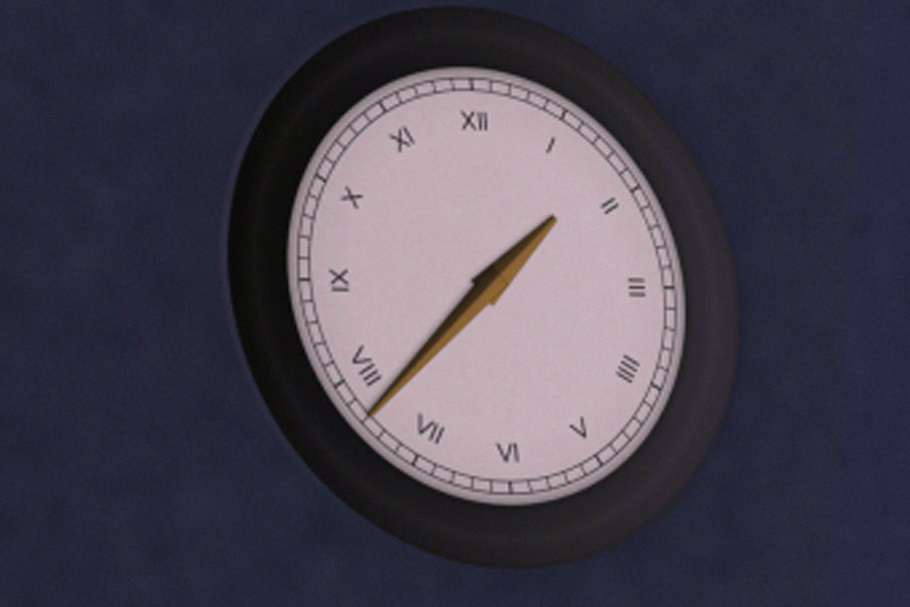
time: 1:38
